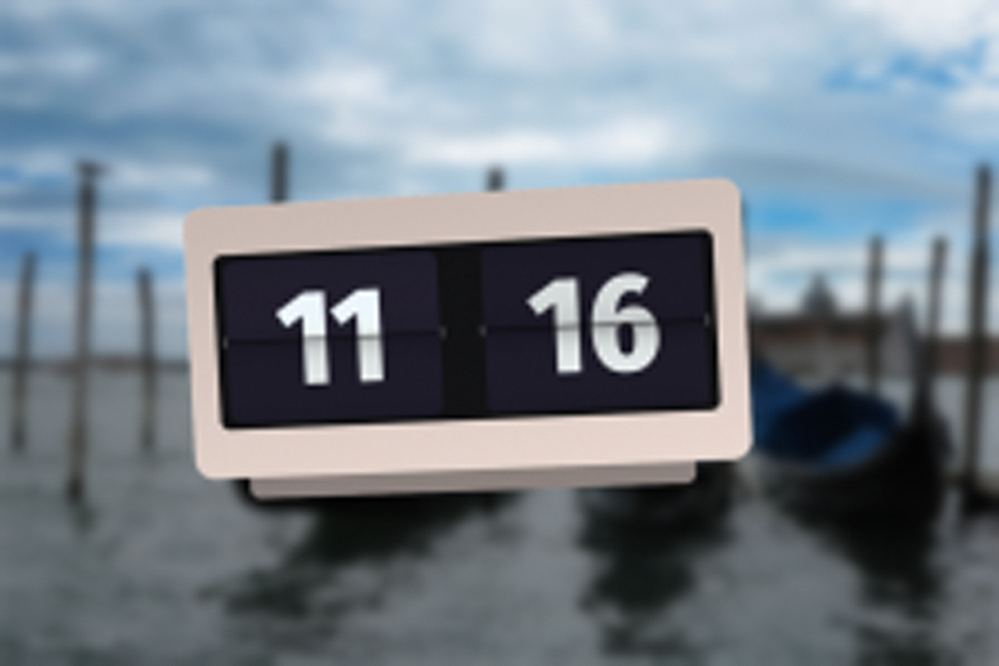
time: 11:16
